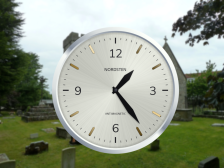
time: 1:24
